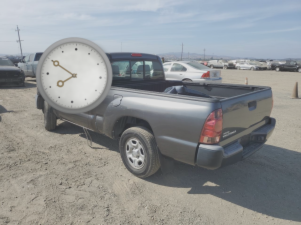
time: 7:50
